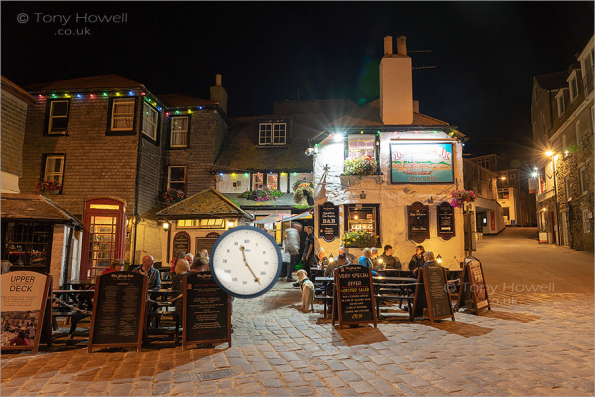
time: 11:24
